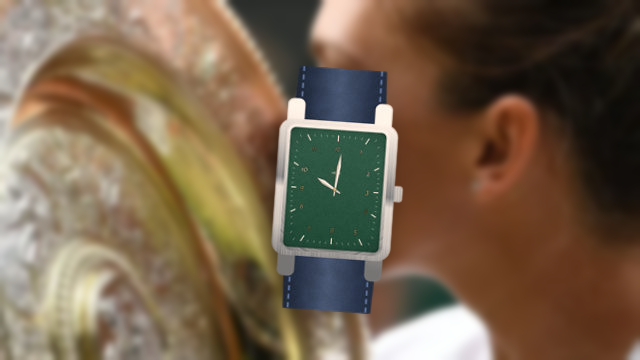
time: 10:01
